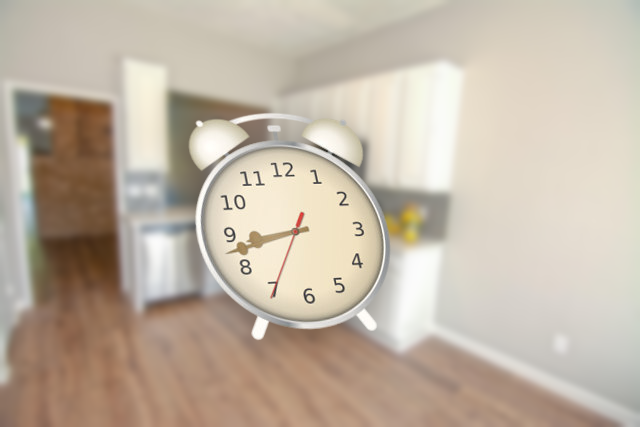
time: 8:42:35
